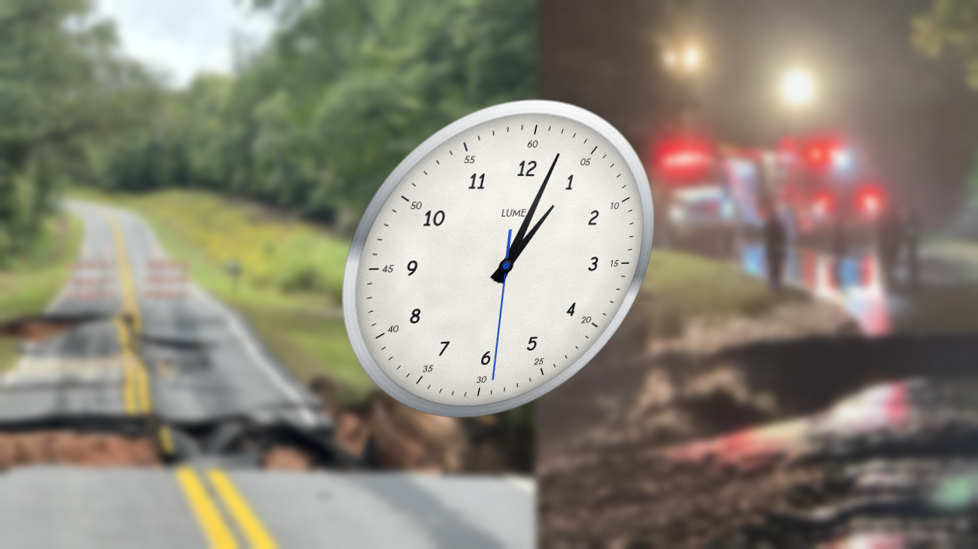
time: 1:02:29
